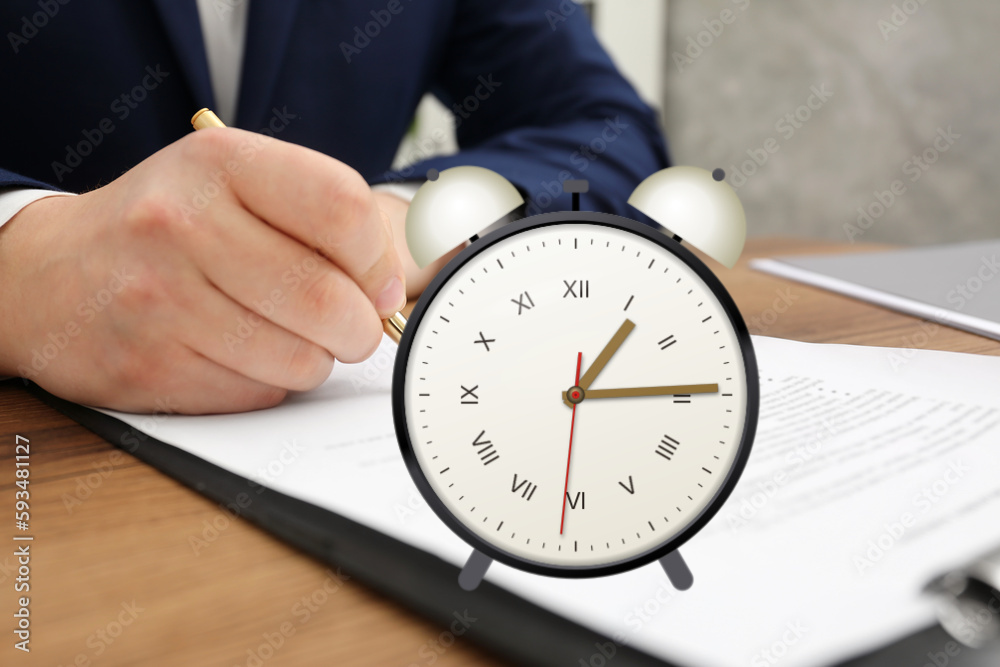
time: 1:14:31
